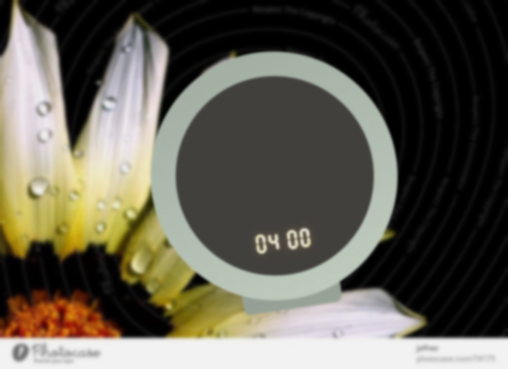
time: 4:00
